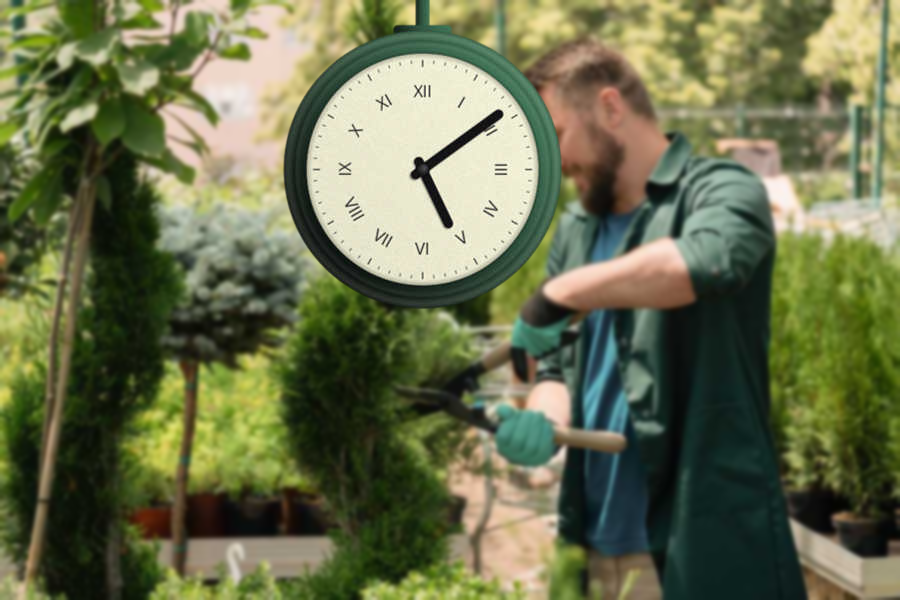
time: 5:09
